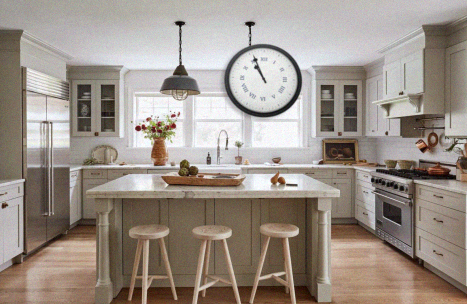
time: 10:56
